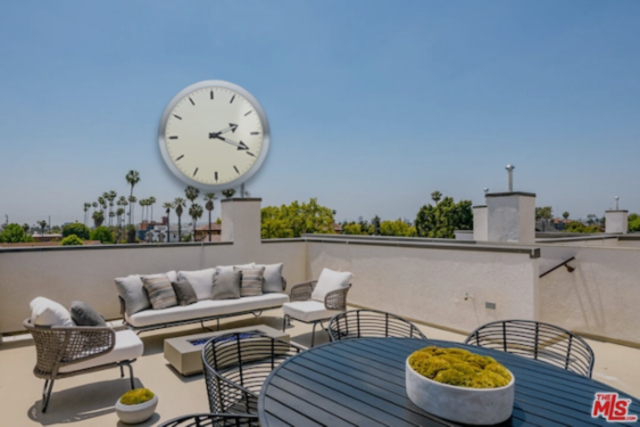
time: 2:19
